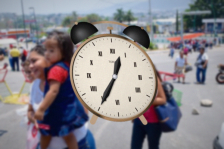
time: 12:35
